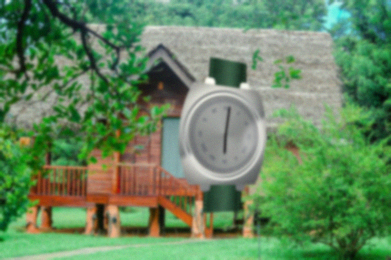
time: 6:01
